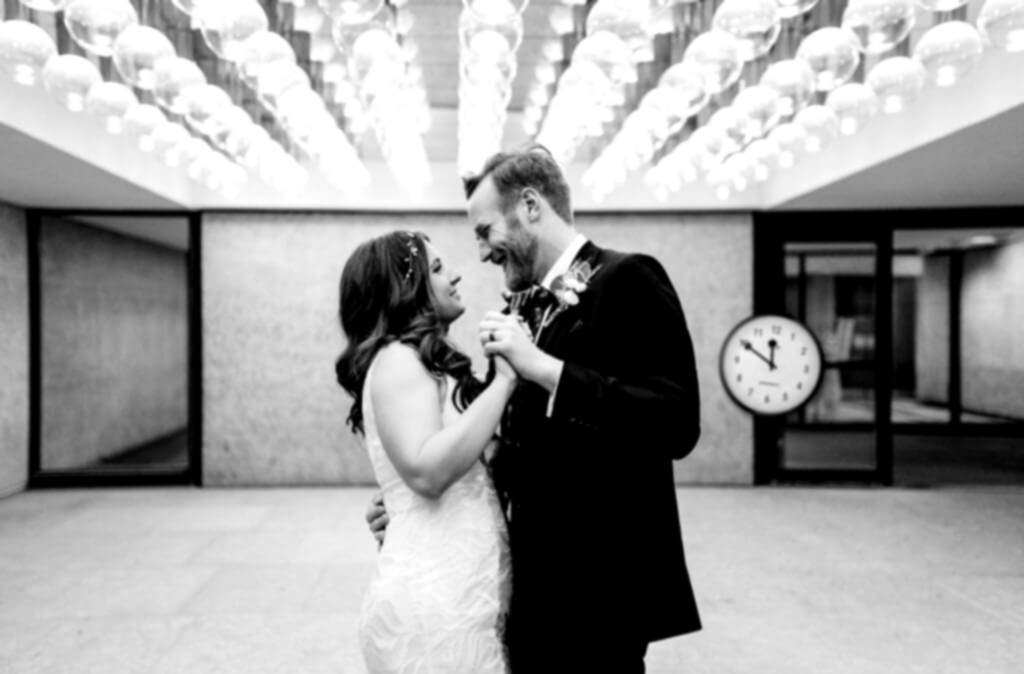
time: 11:50
